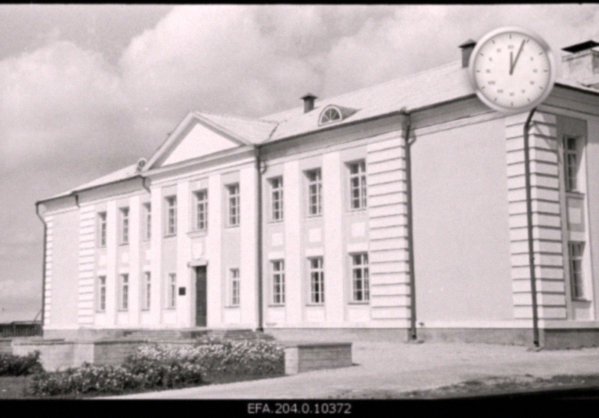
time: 12:04
